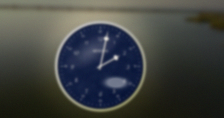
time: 2:02
